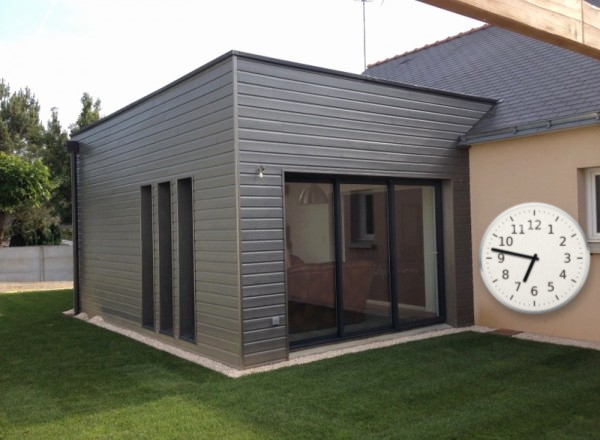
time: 6:47
